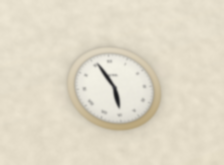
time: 5:56
